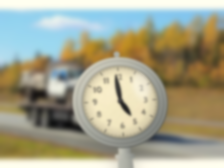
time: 4:59
